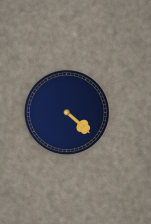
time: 4:22
